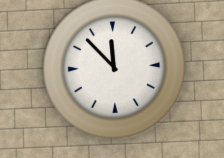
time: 11:53
